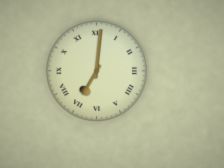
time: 7:01
